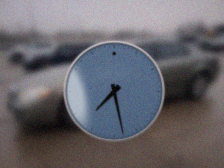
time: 7:28
